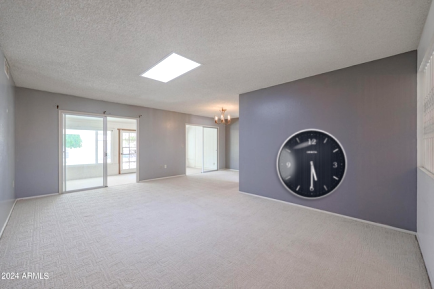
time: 5:30
